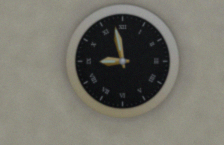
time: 8:58
